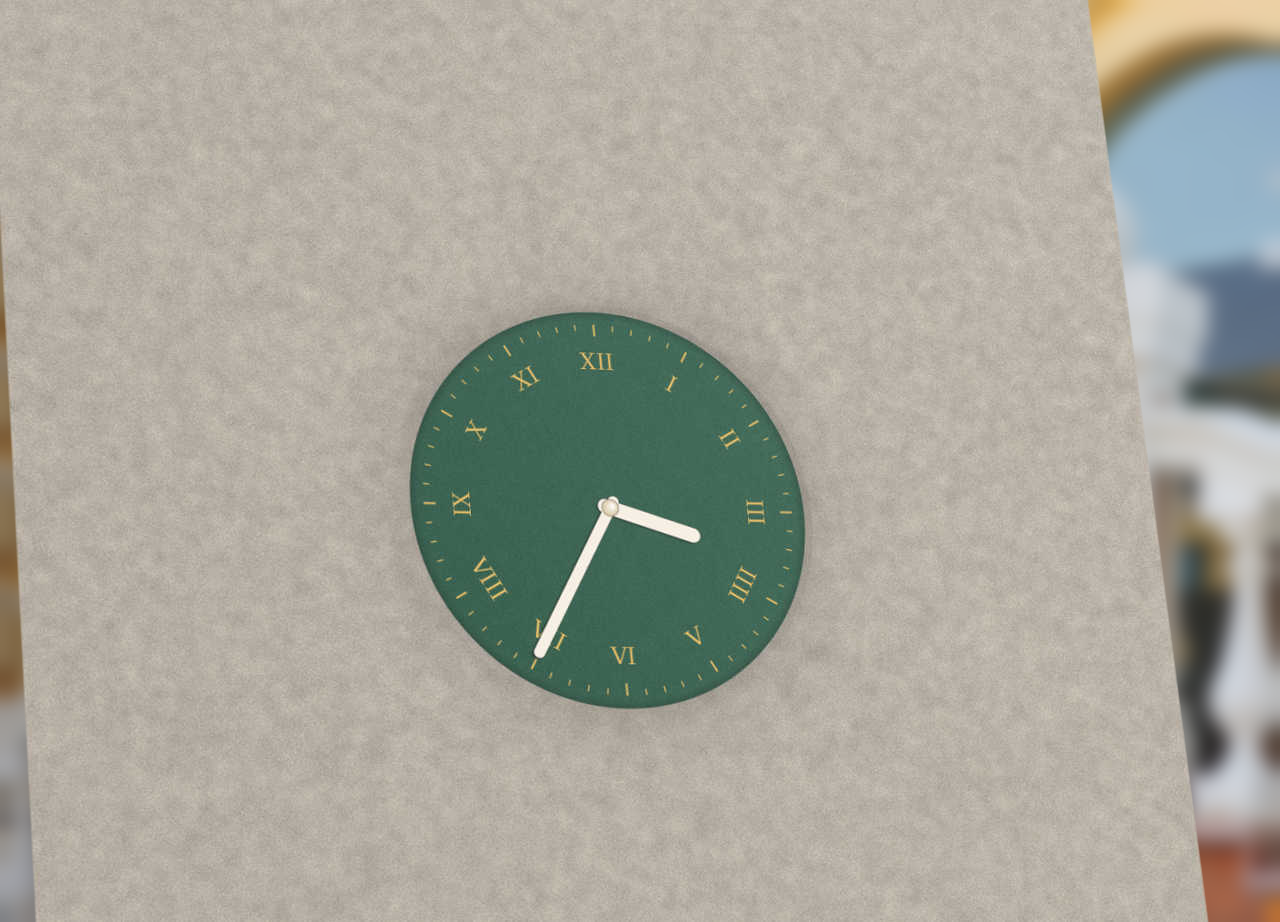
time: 3:35
